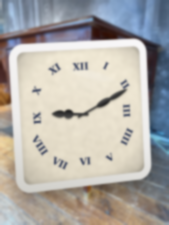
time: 9:11
